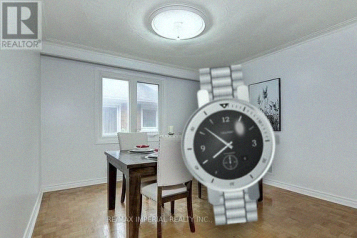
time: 7:52
